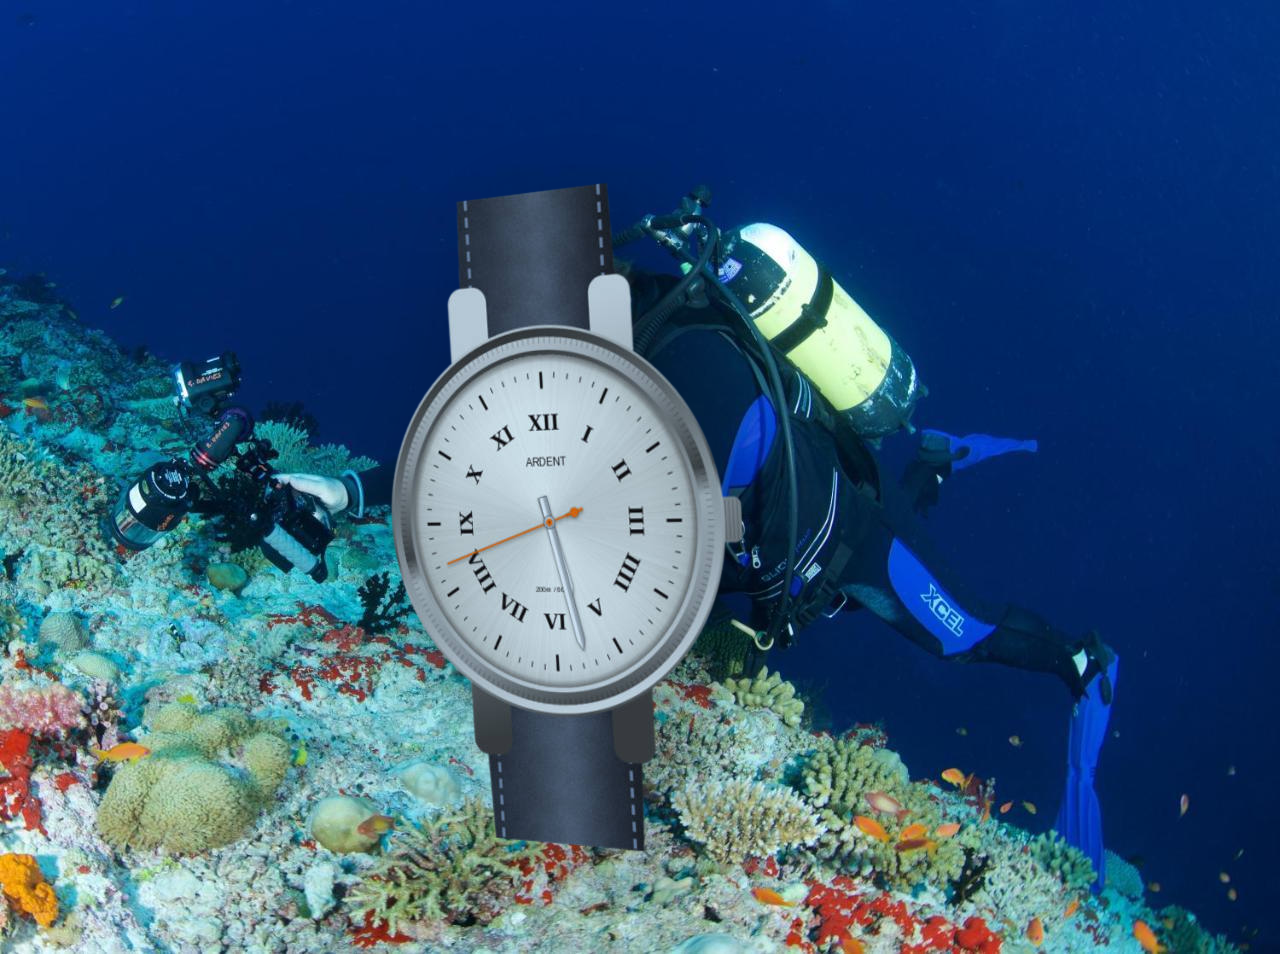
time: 5:27:42
